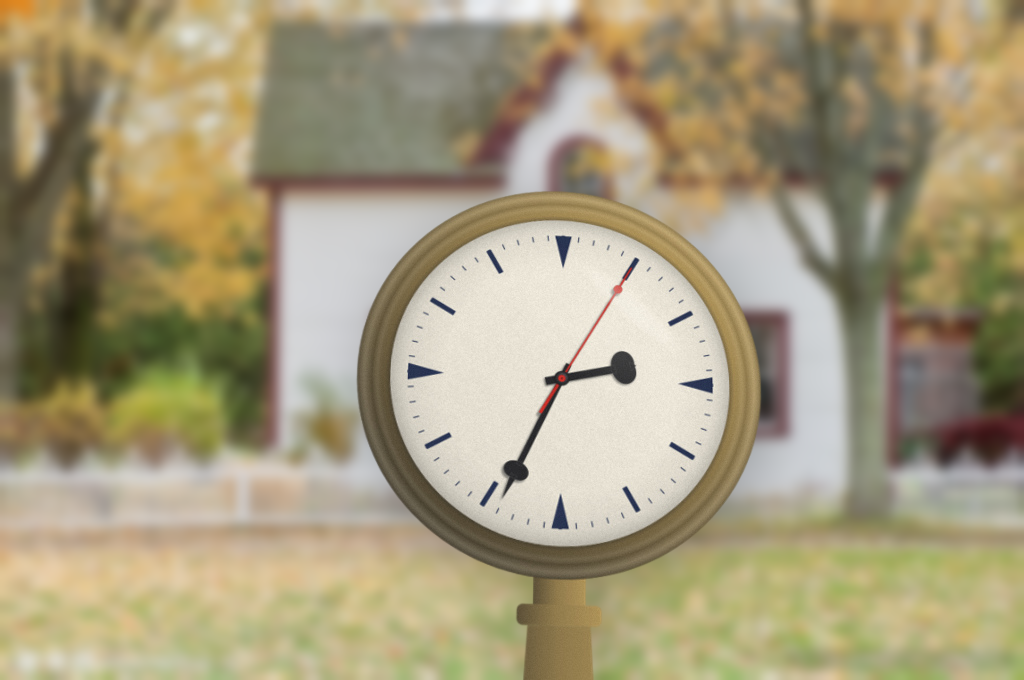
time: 2:34:05
